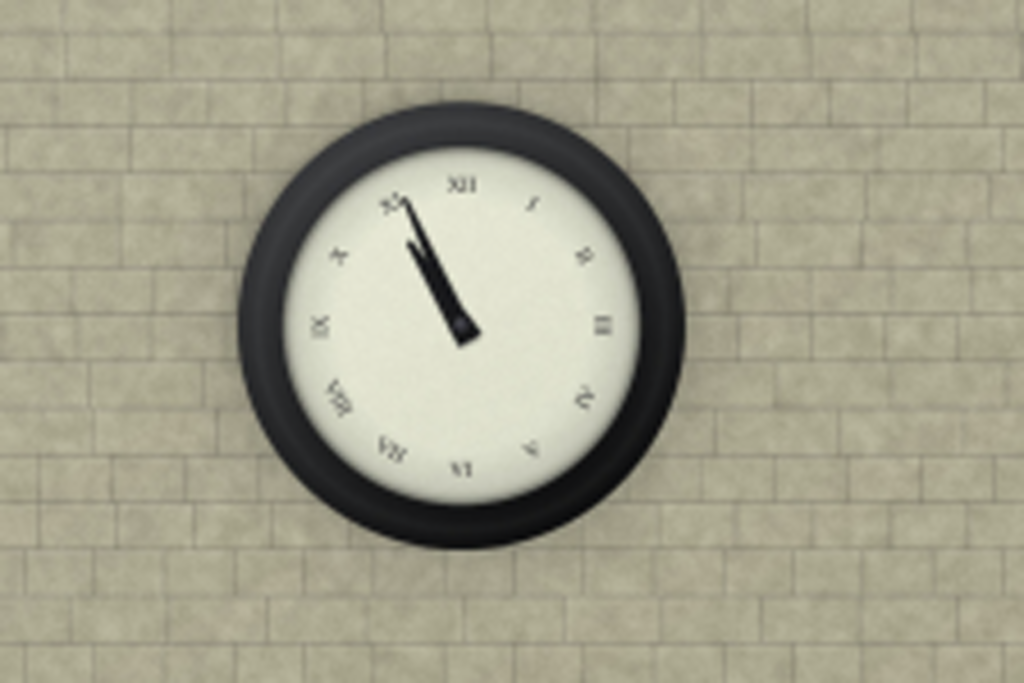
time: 10:56
